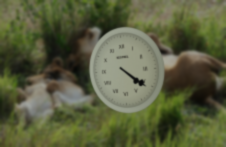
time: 4:21
